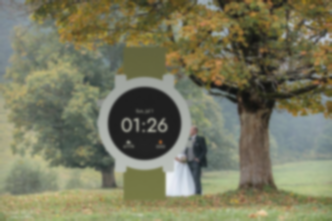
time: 1:26
